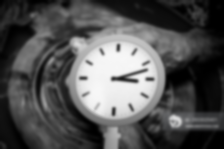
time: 3:12
